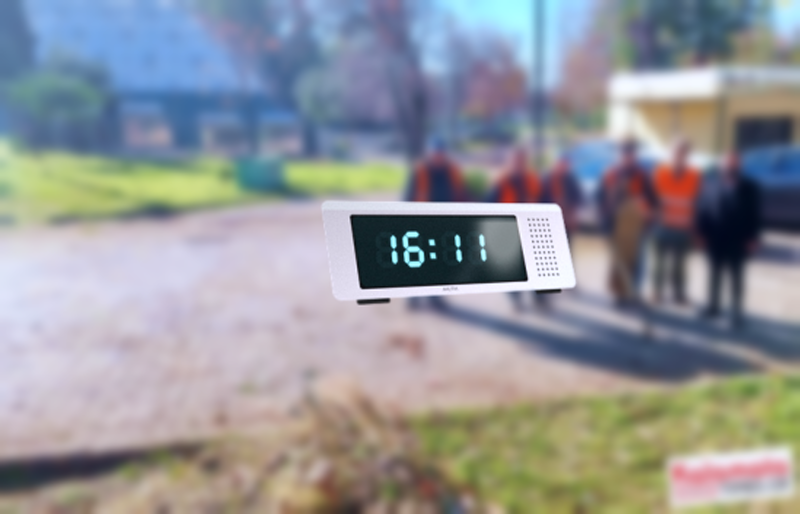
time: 16:11
